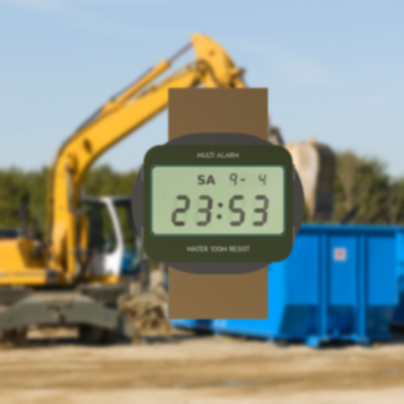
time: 23:53
